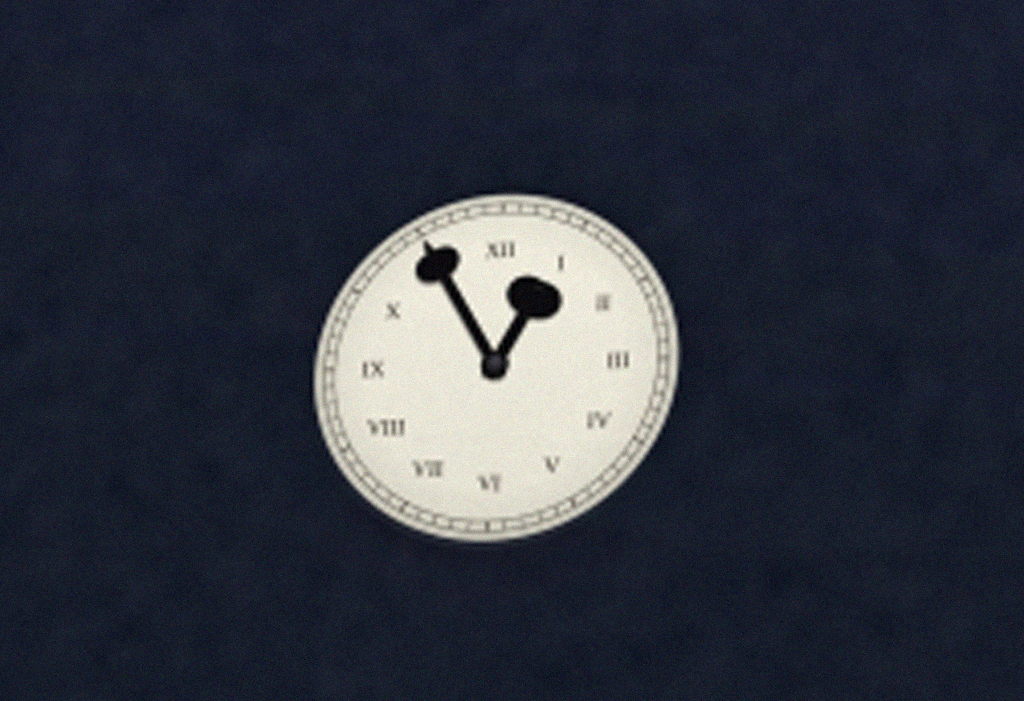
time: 12:55
